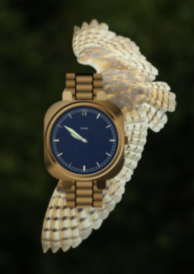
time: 9:51
